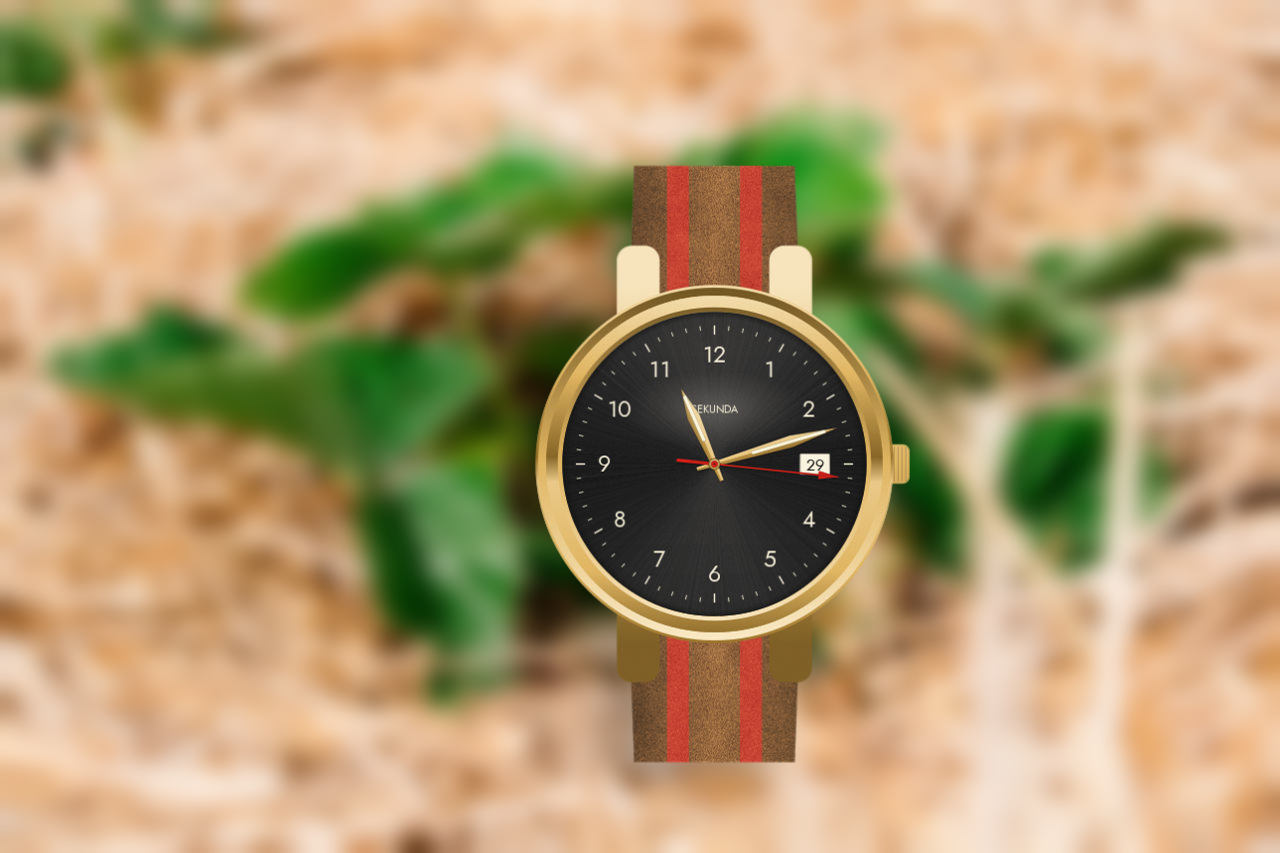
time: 11:12:16
